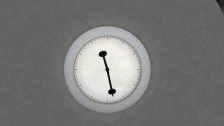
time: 11:28
